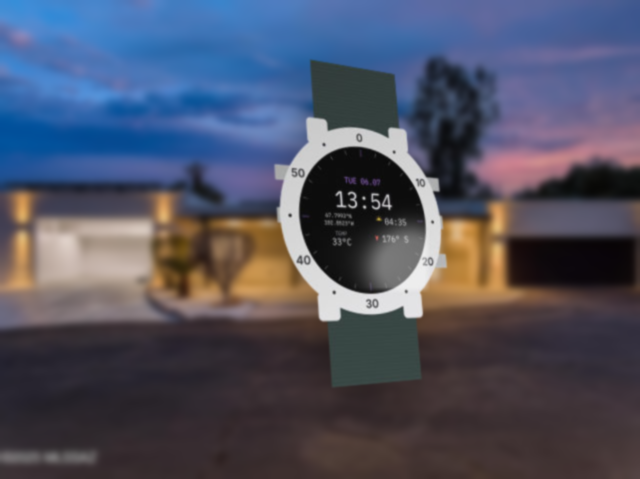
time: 13:54
